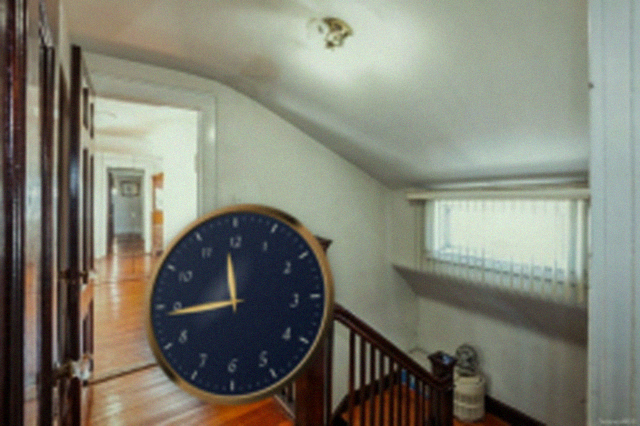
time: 11:44
